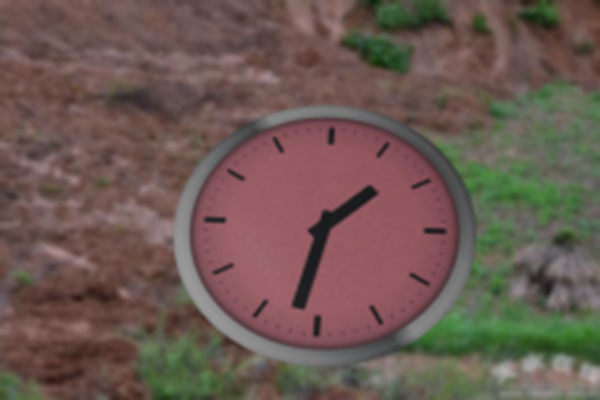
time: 1:32
